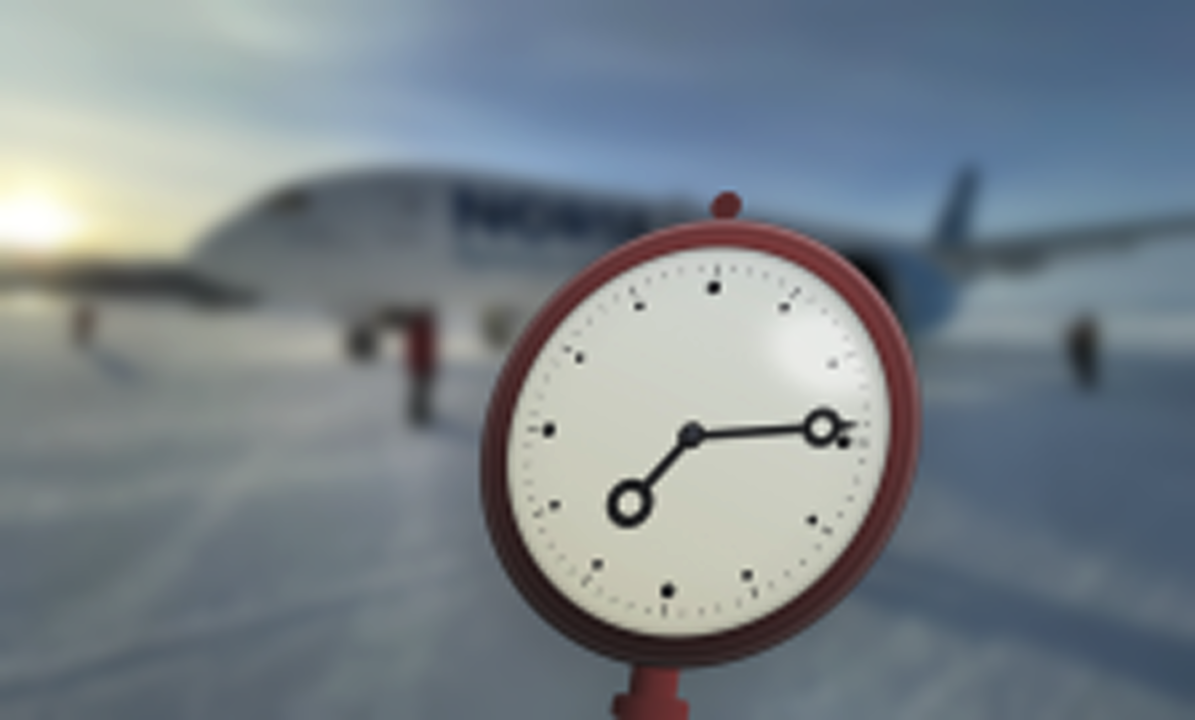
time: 7:14
